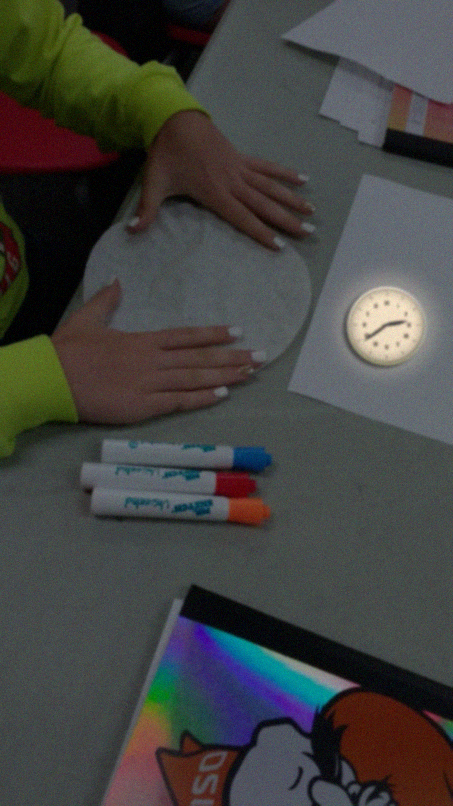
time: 2:39
